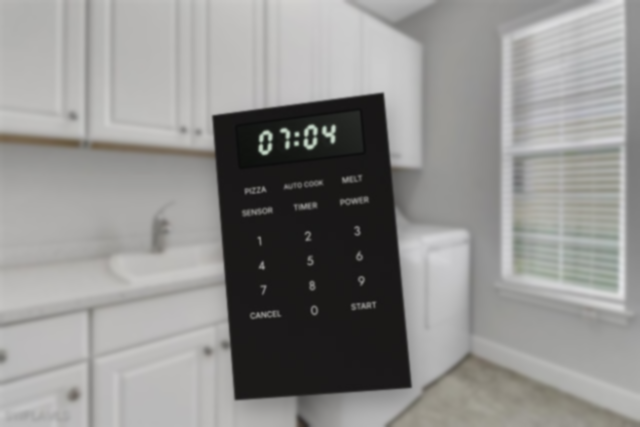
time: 7:04
